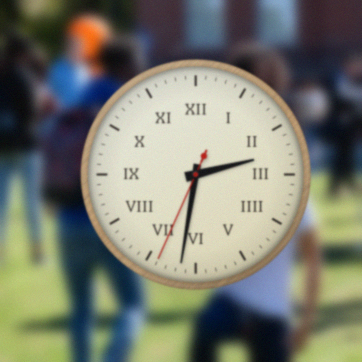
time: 2:31:34
